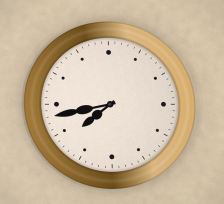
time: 7:43
